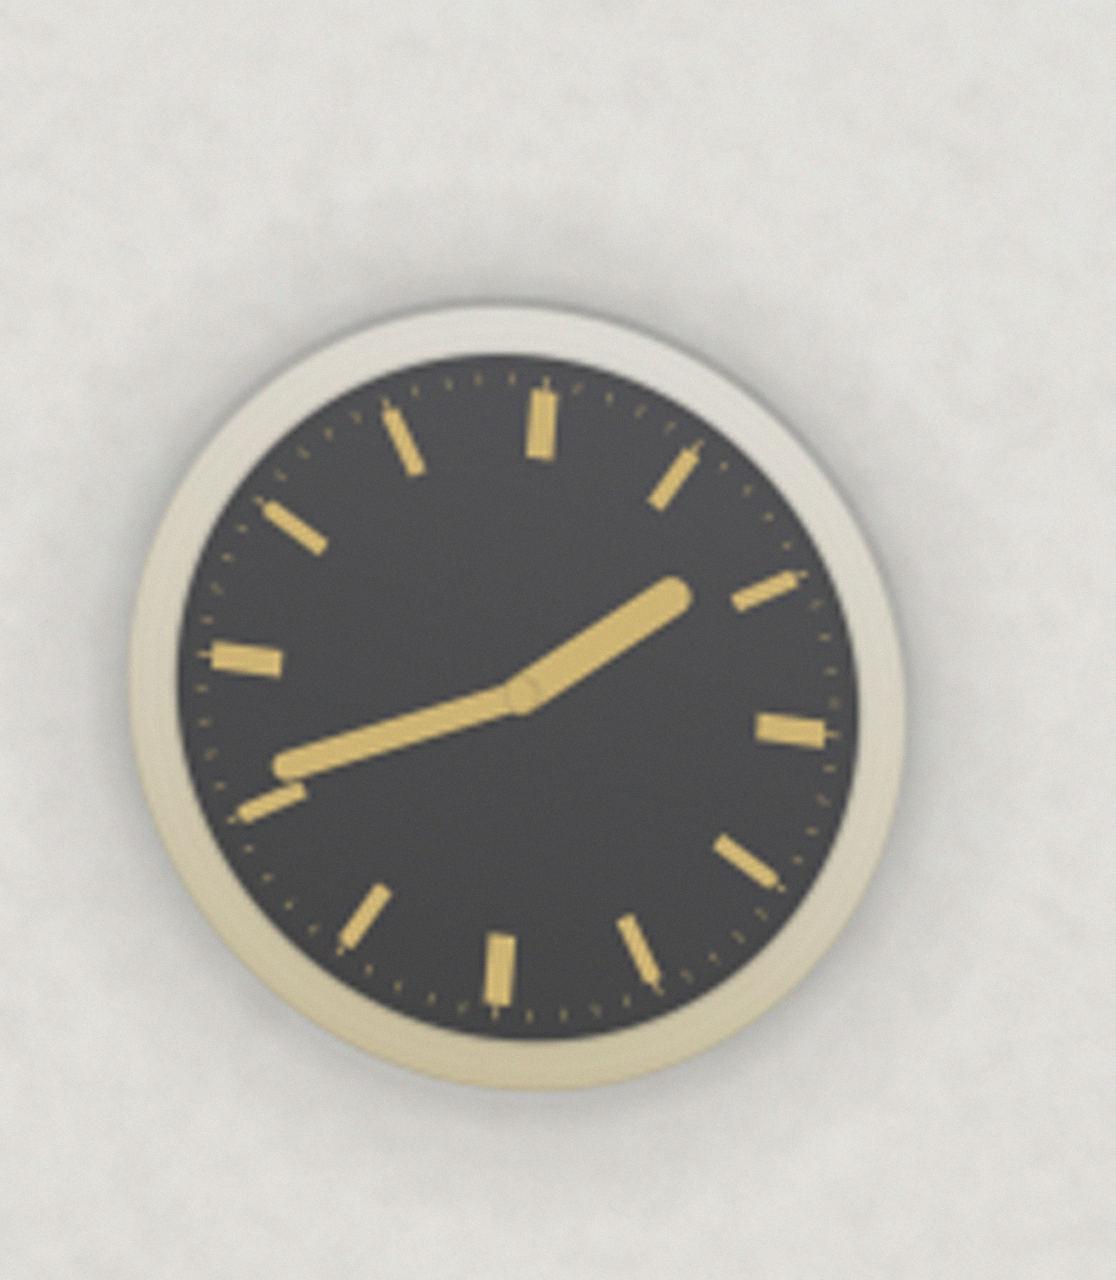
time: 1:41
